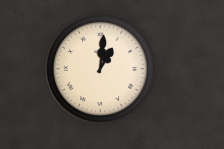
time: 1:01
